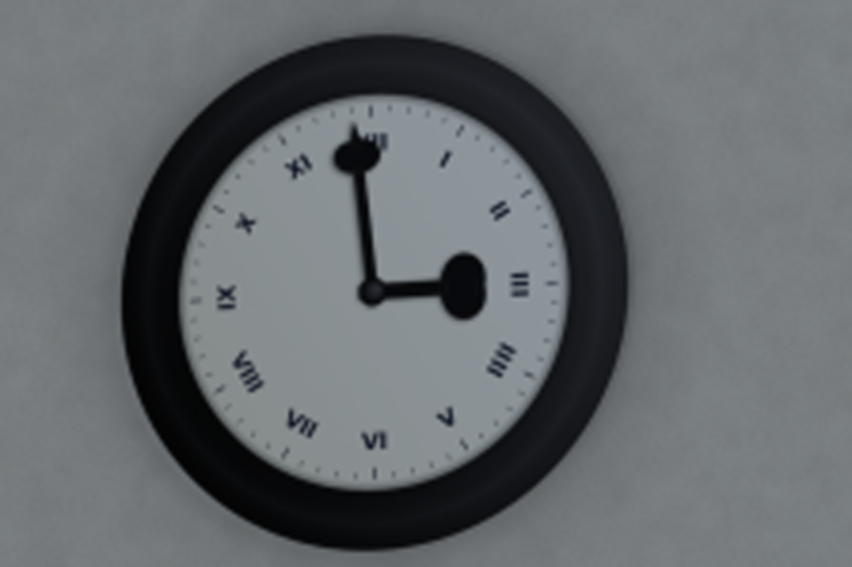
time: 2:59
